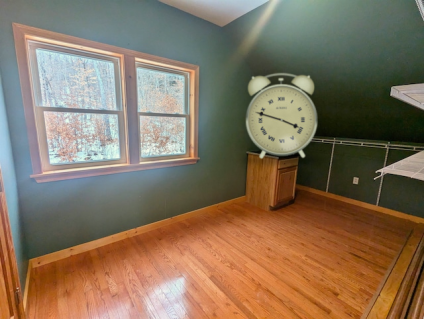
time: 3:48
